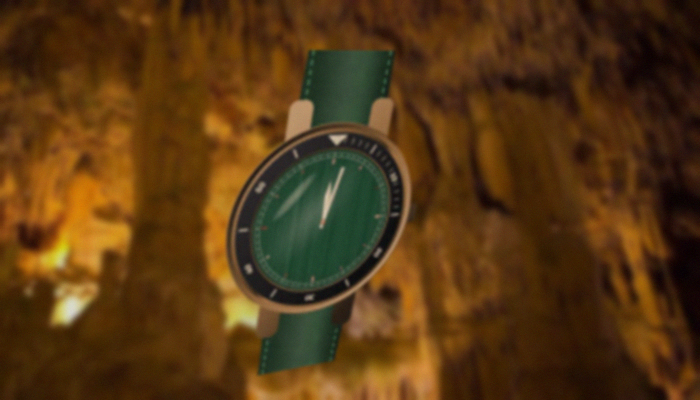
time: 12:02
